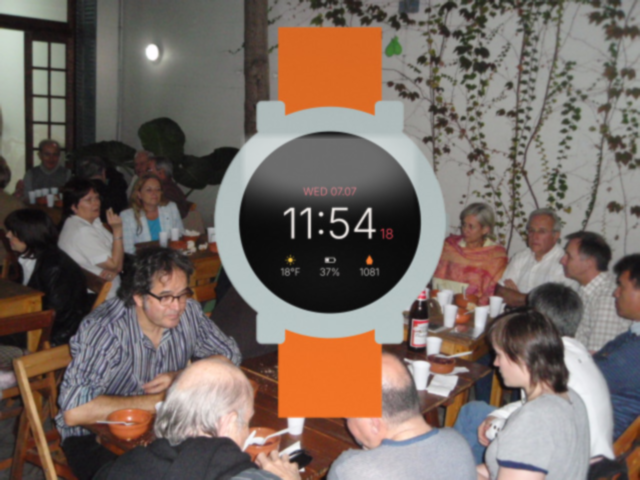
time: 11:54:18
